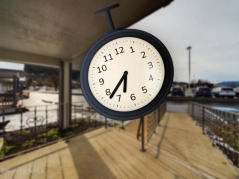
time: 6:38
